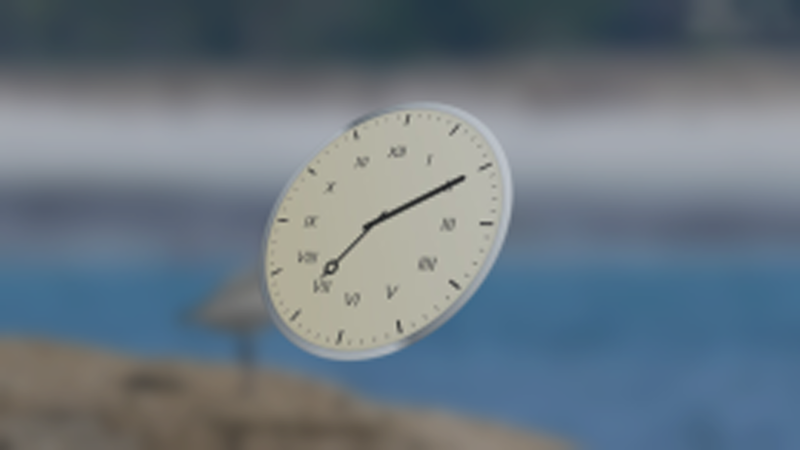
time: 7:10
